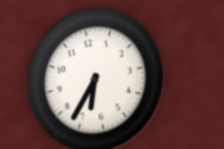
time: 6:37
